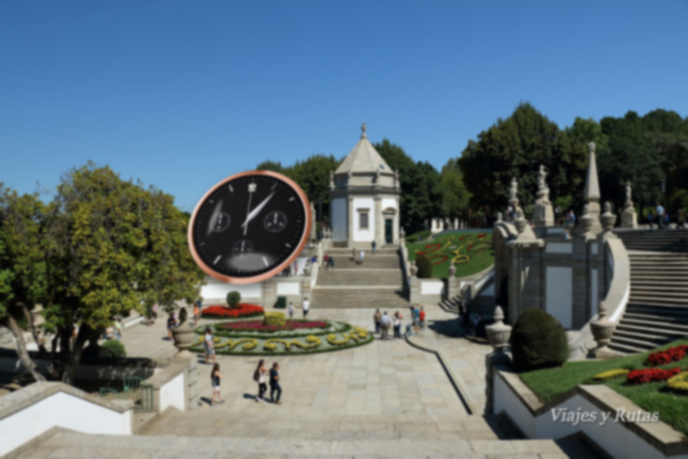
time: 1:06
